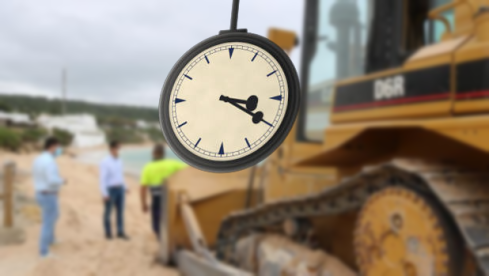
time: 3:20
